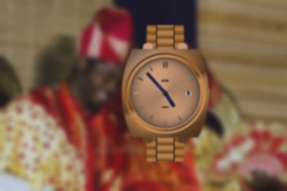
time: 4:53
